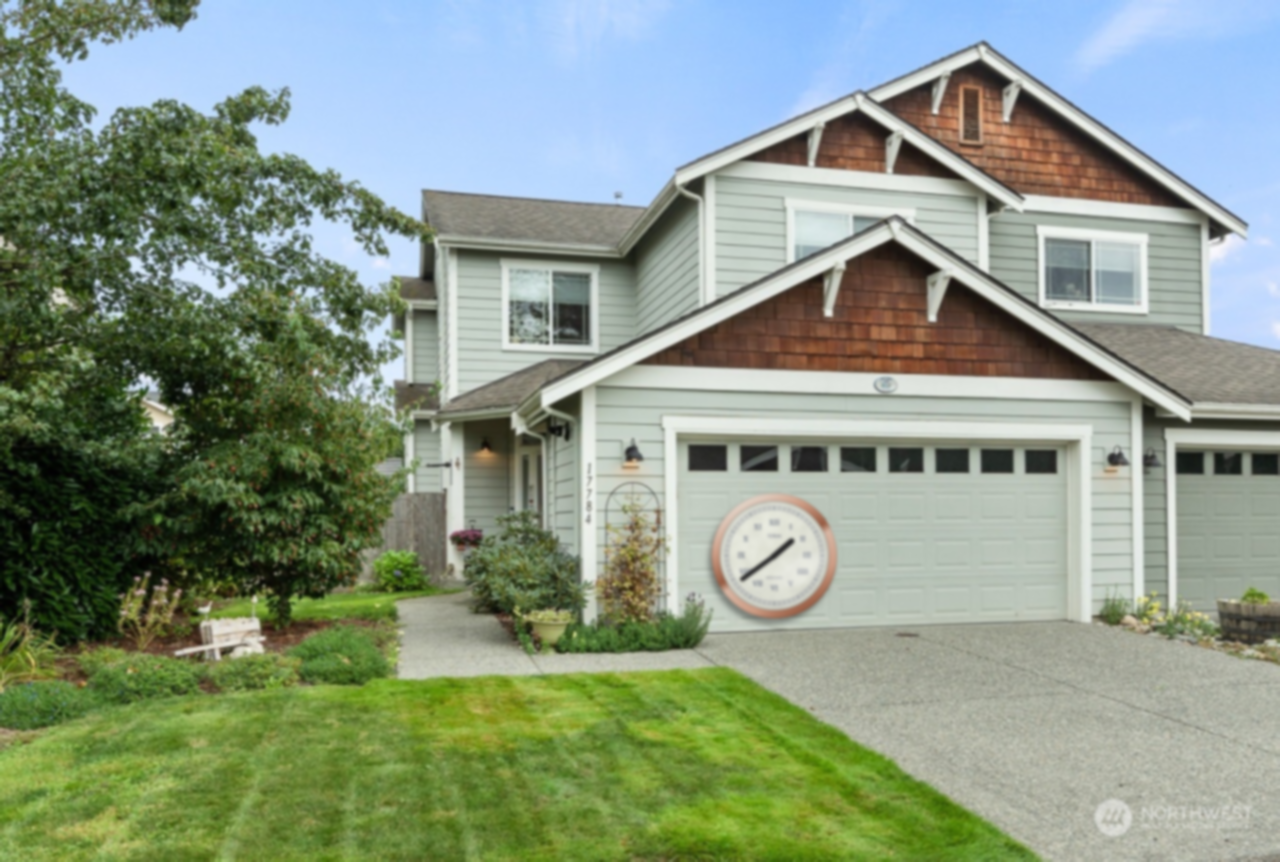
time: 1:39
